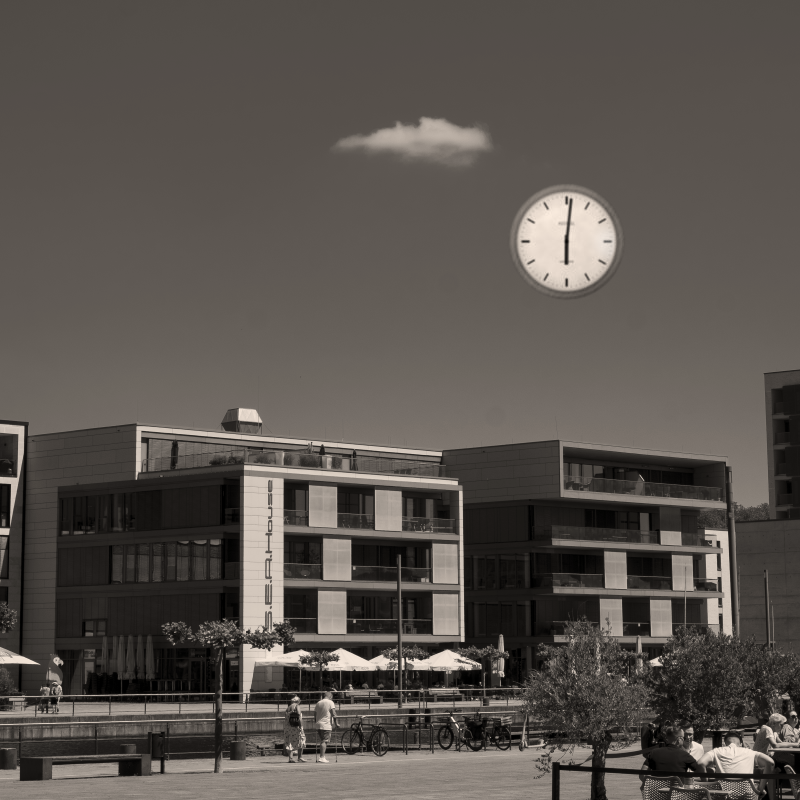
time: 6:01
